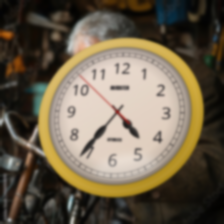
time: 4:35:52
